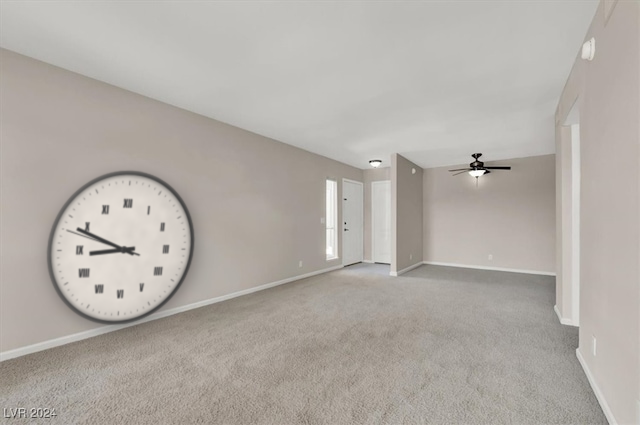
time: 8:48:48
